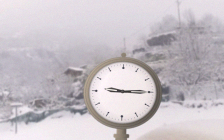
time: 9:15
